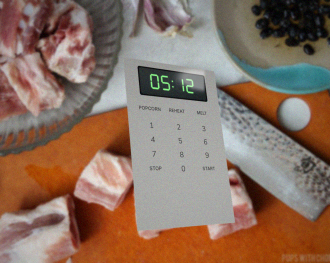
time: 5:12
